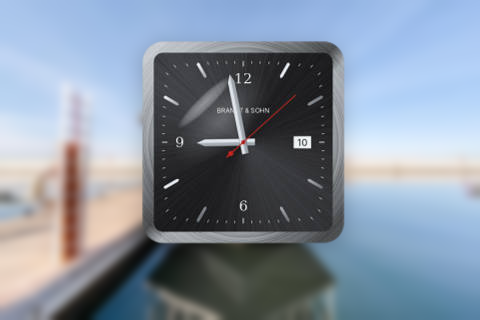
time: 8:58:08
